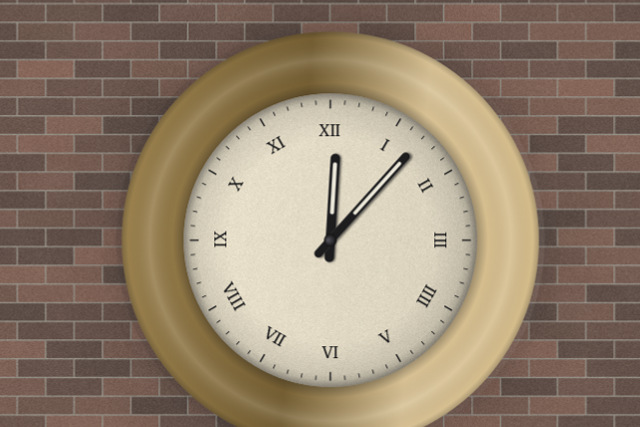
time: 12:07
